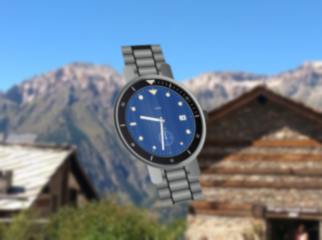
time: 9:32
